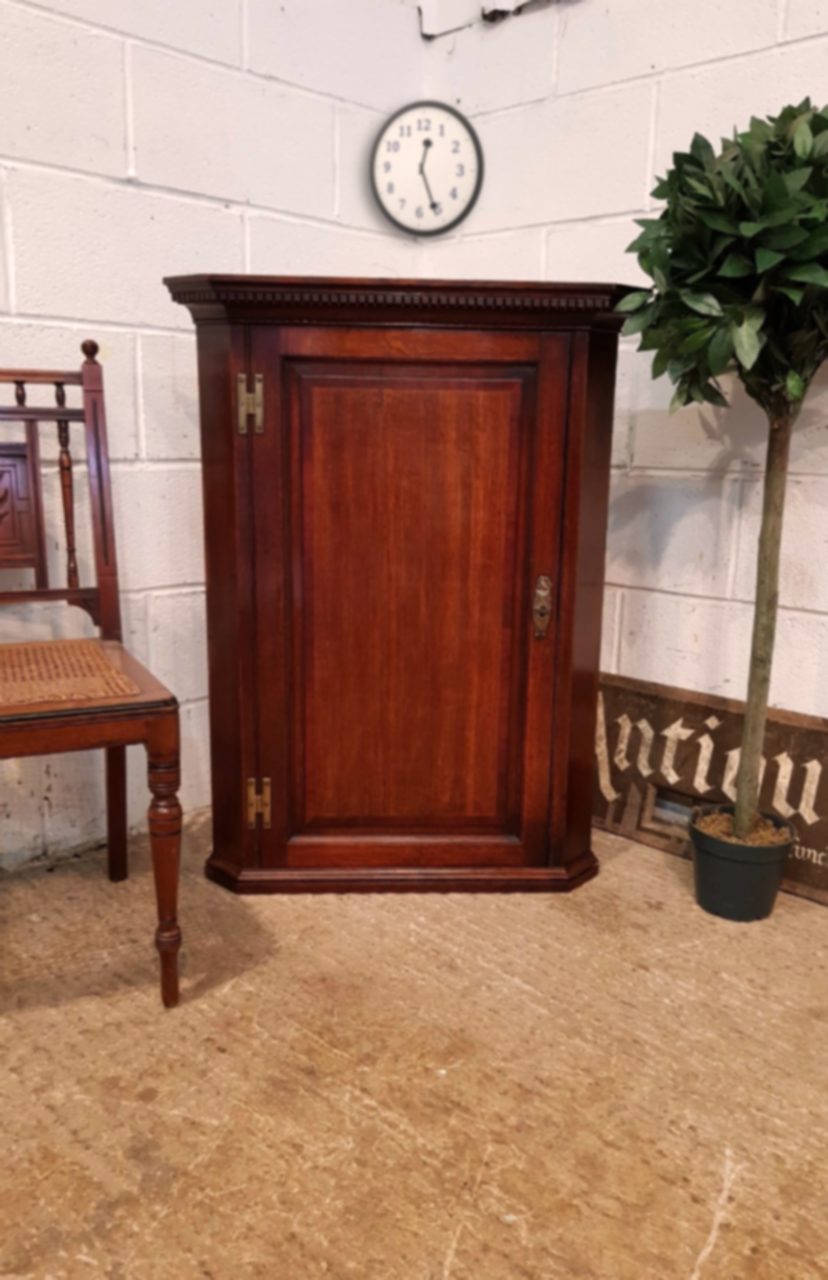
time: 12:26
